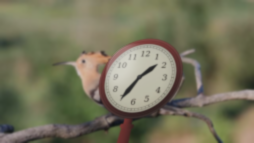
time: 1:35
